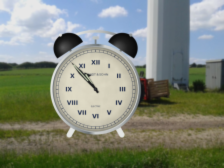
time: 10:53
